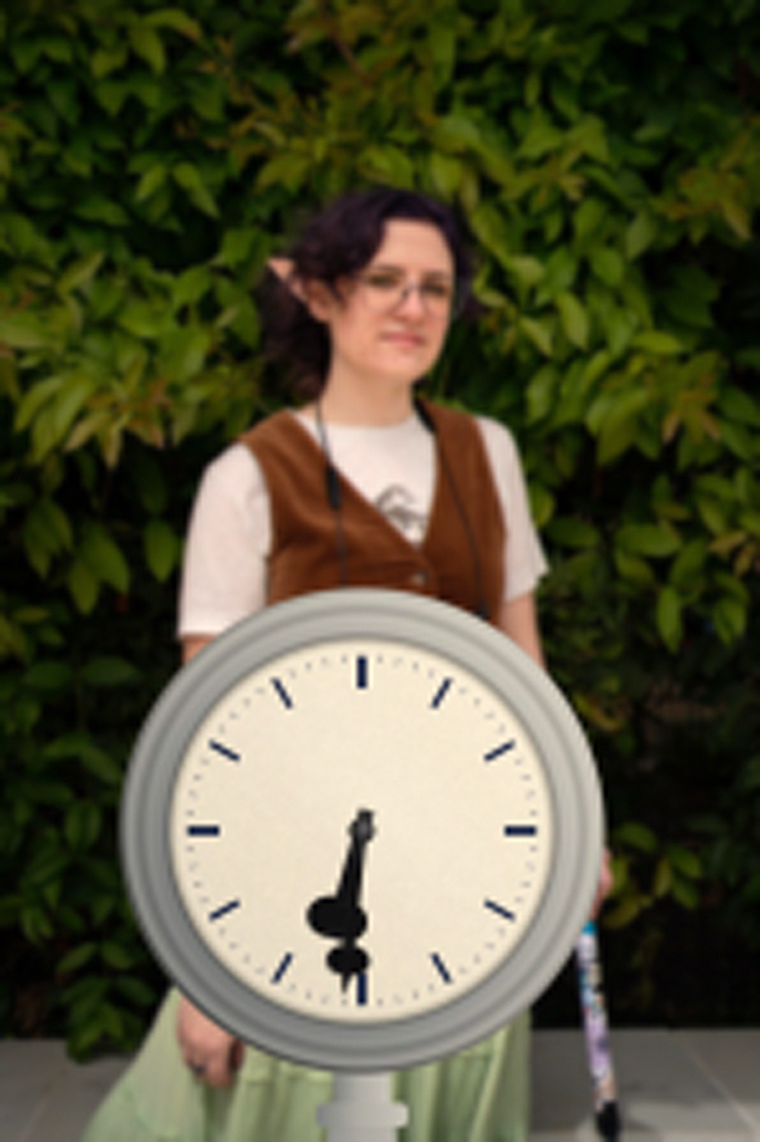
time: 6:31
